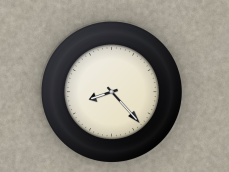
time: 8:23
